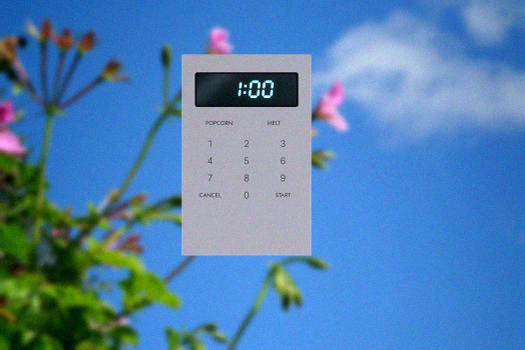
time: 1:00
